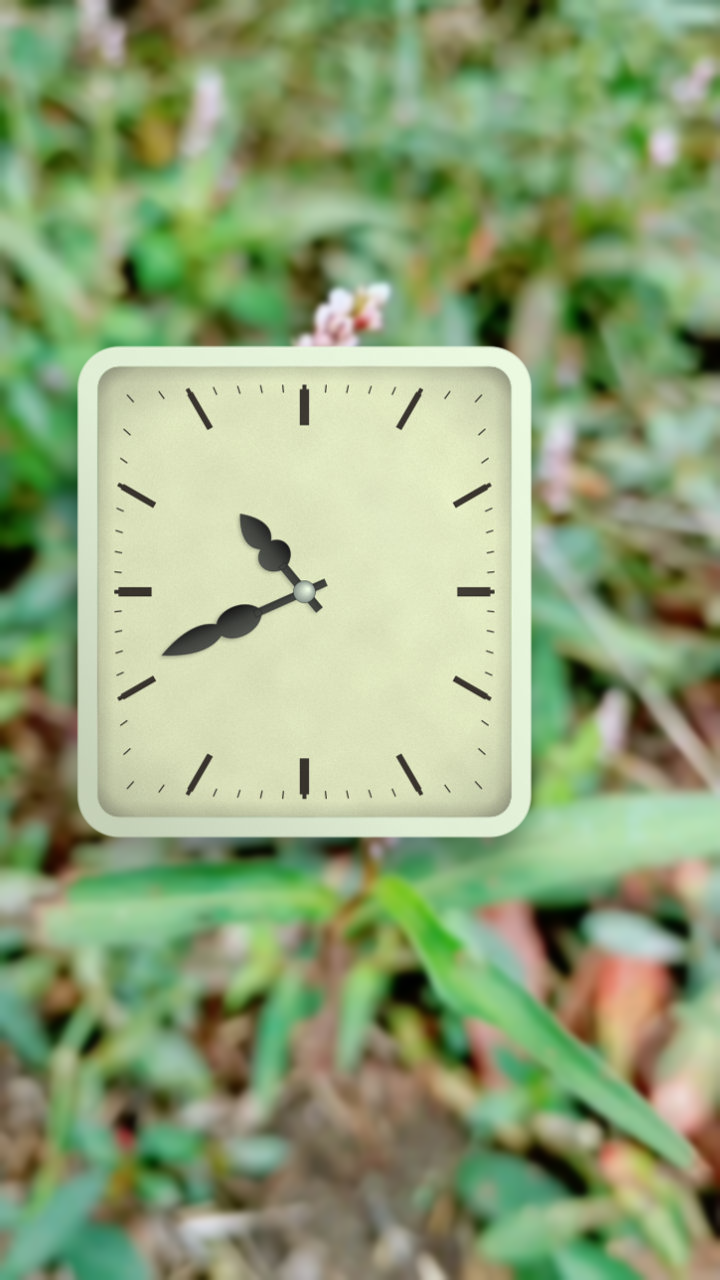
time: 10:41
